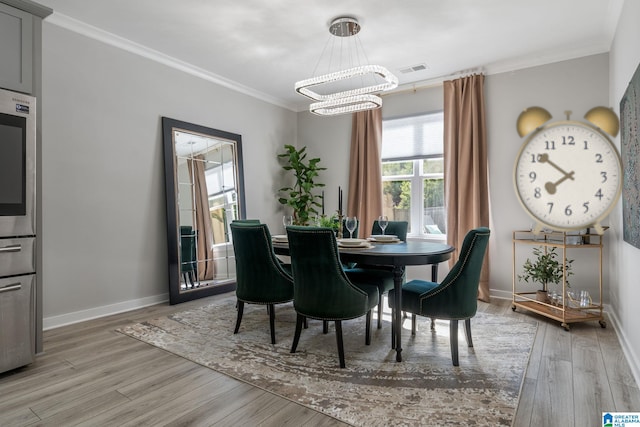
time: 7:51
